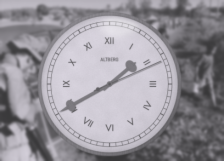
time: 1:40:11
